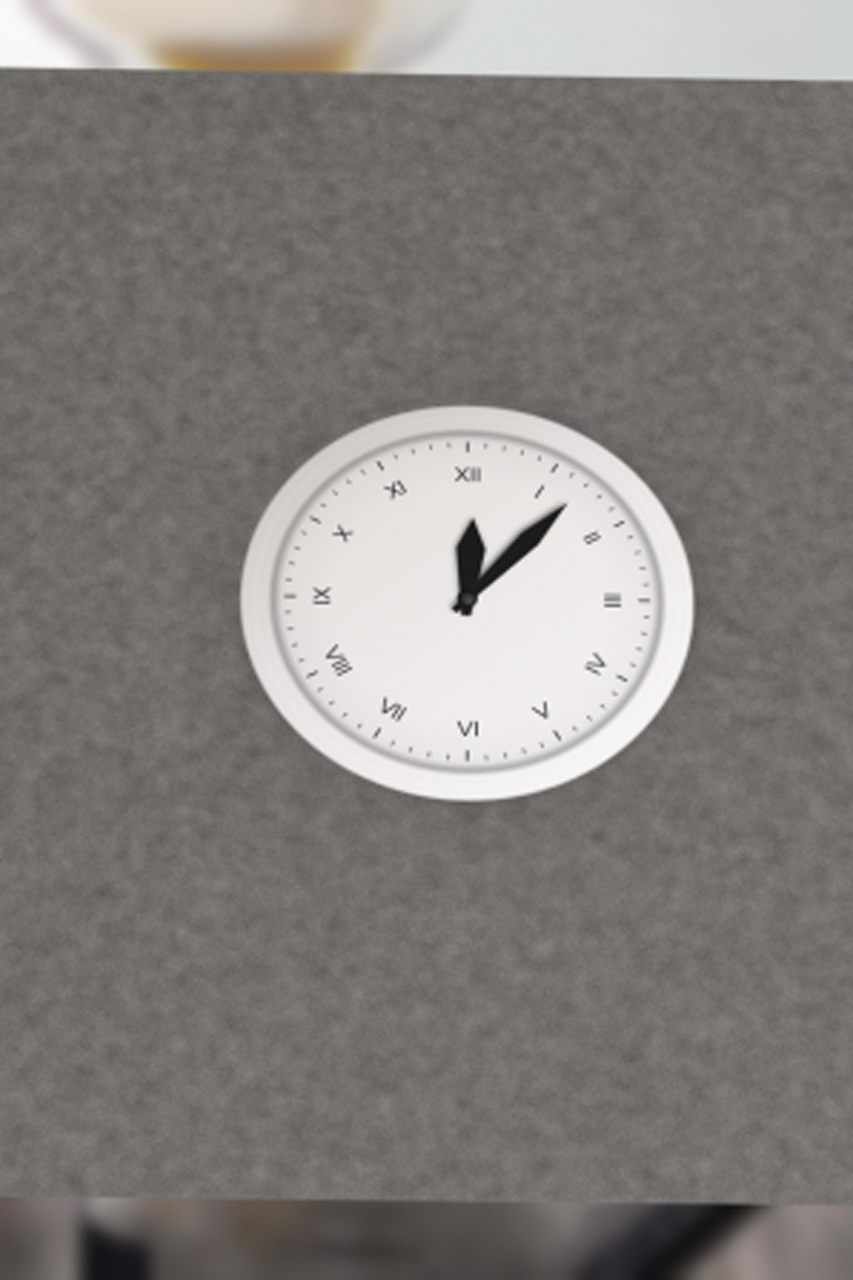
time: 12:07
